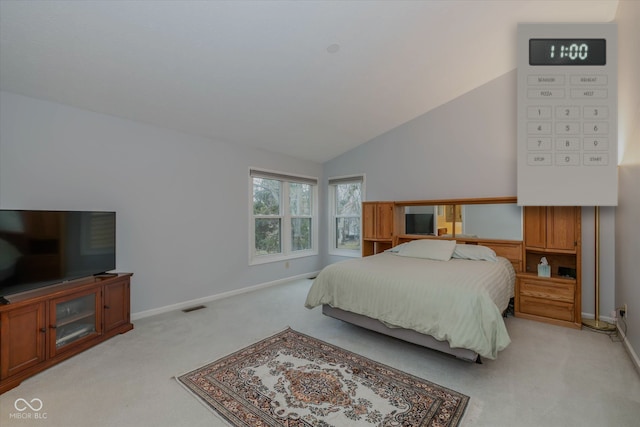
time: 11:00
